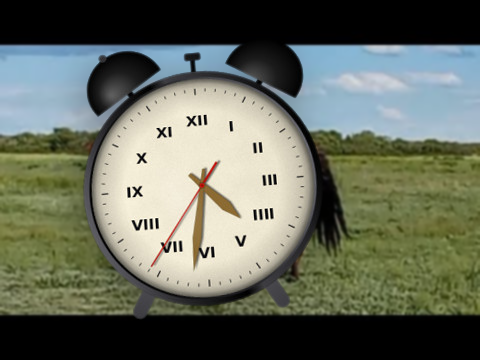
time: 4:31:36
